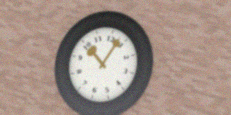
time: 10:03
